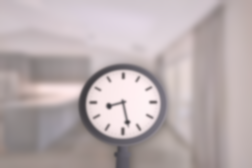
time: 8:28
